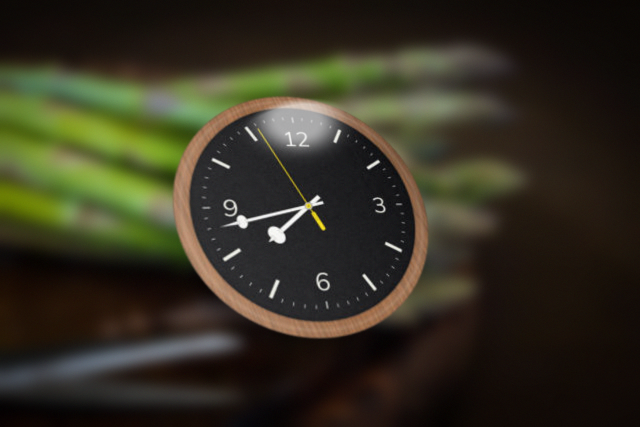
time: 7:42:56
